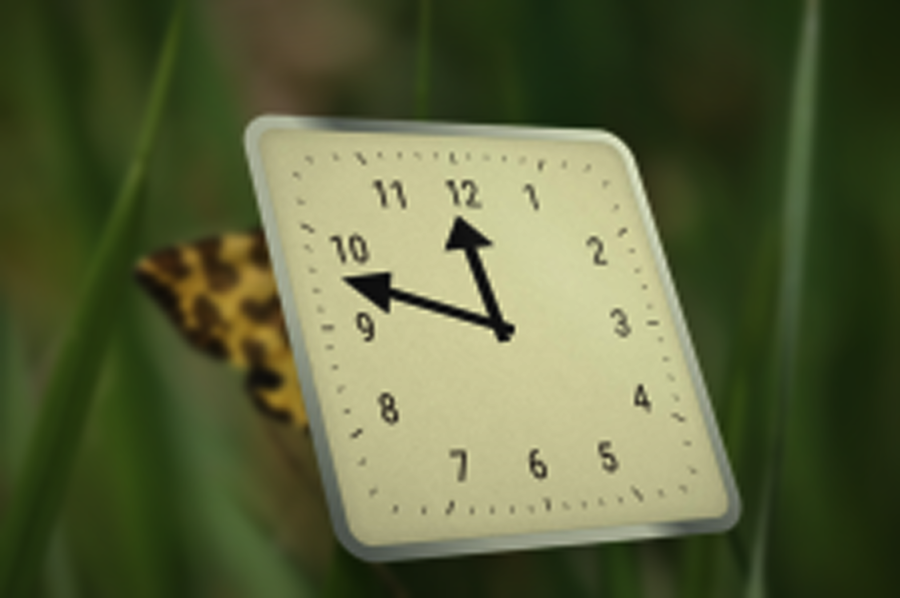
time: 11:48
